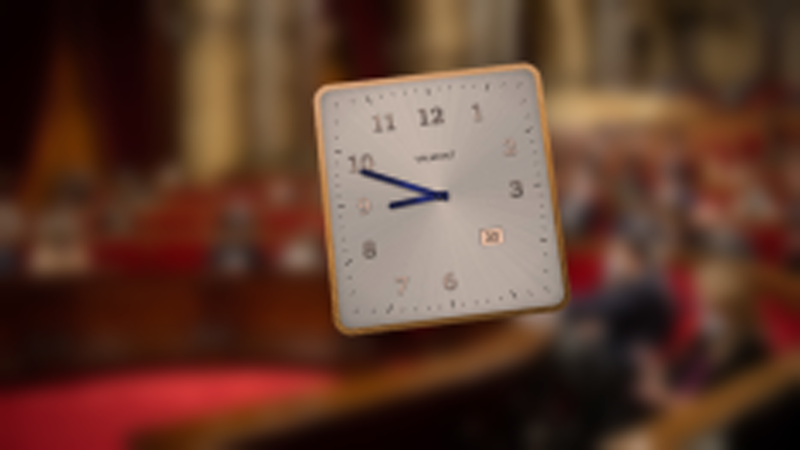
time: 8:49
